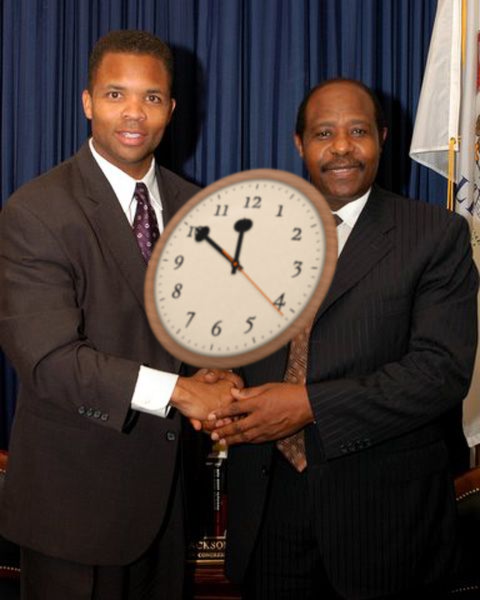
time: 11:50:21
